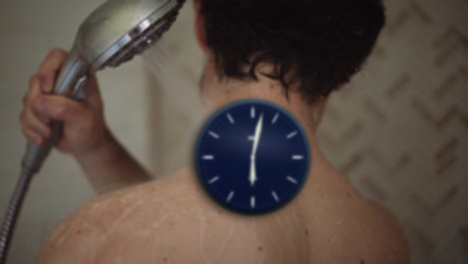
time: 6:02
